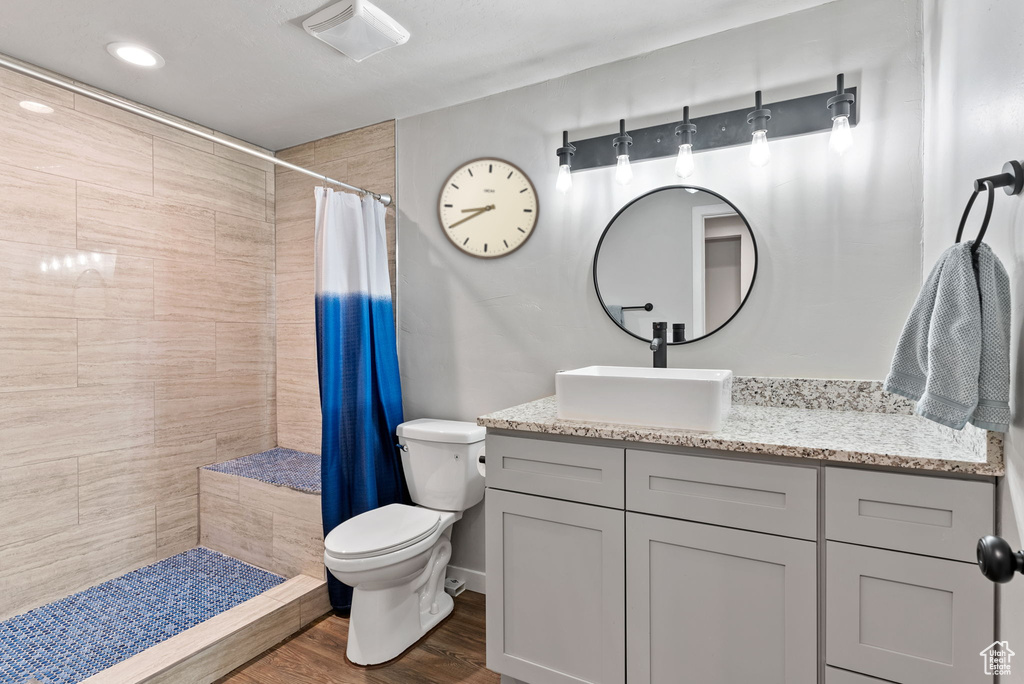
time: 8:40
